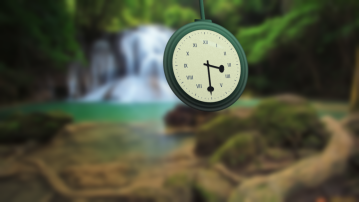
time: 3:30
